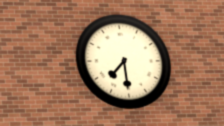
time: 7:30
